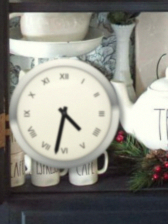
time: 4:32
